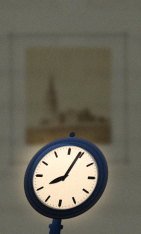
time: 8:04
